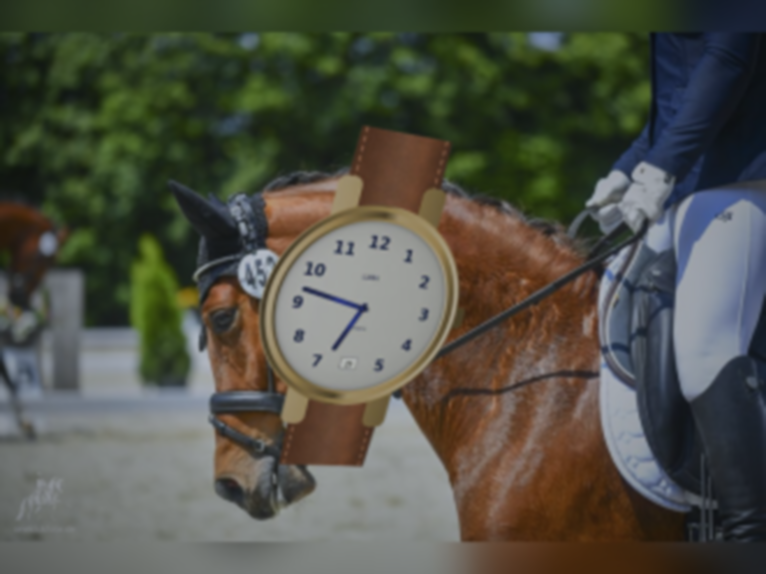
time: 6:47
